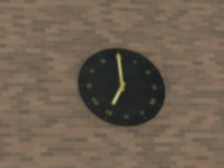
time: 7:00
